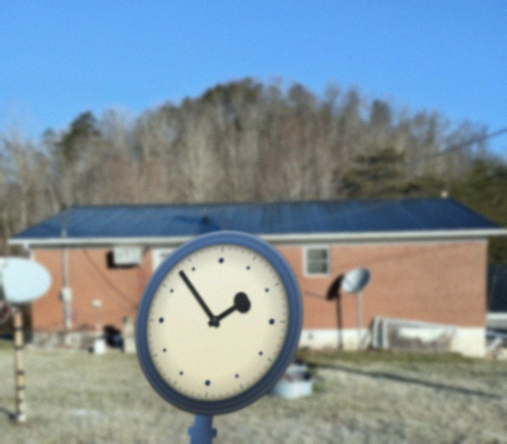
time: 1:53
